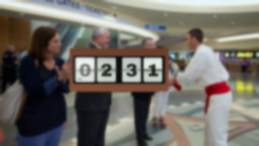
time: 2:31
